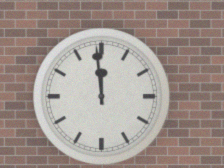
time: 11:59
